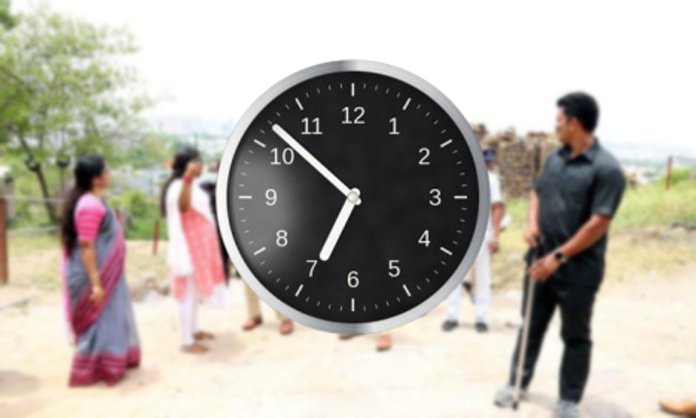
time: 6:52
